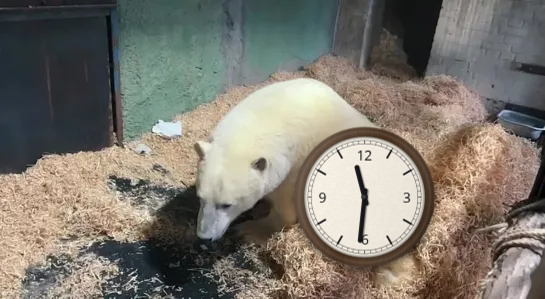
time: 11:31
